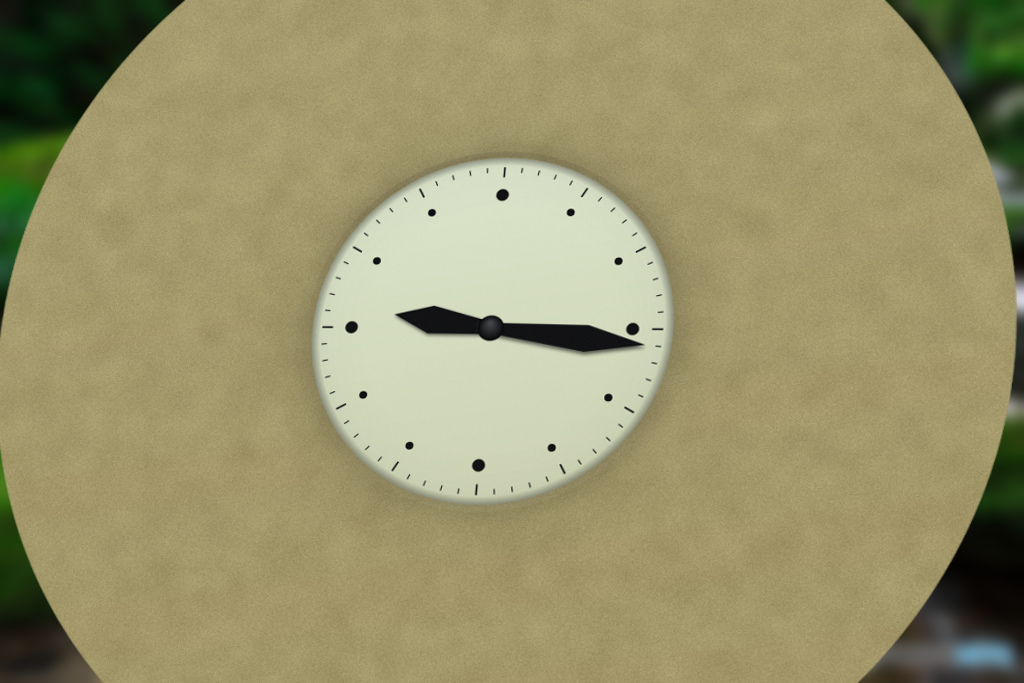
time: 9:16
